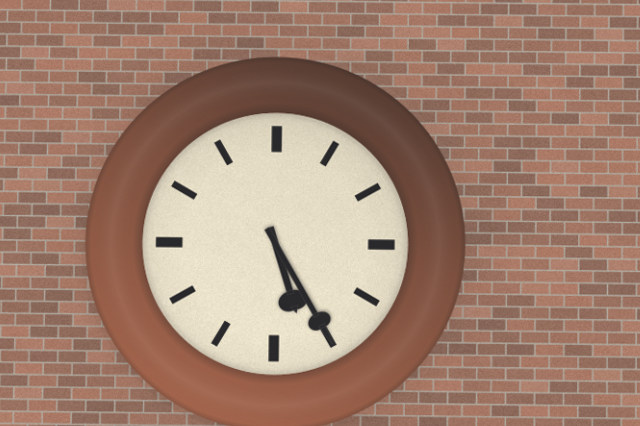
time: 5:25
